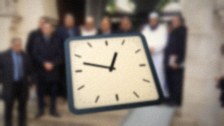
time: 12:48
